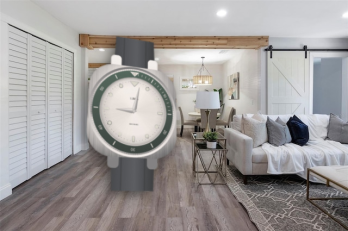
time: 9:02
